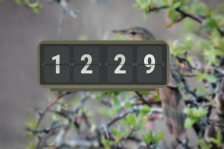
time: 12:29
